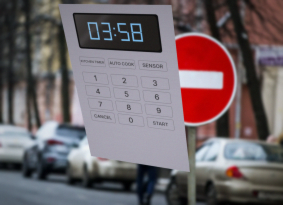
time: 3:58
